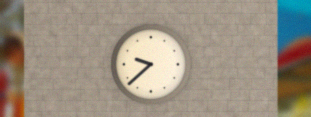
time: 9:38
